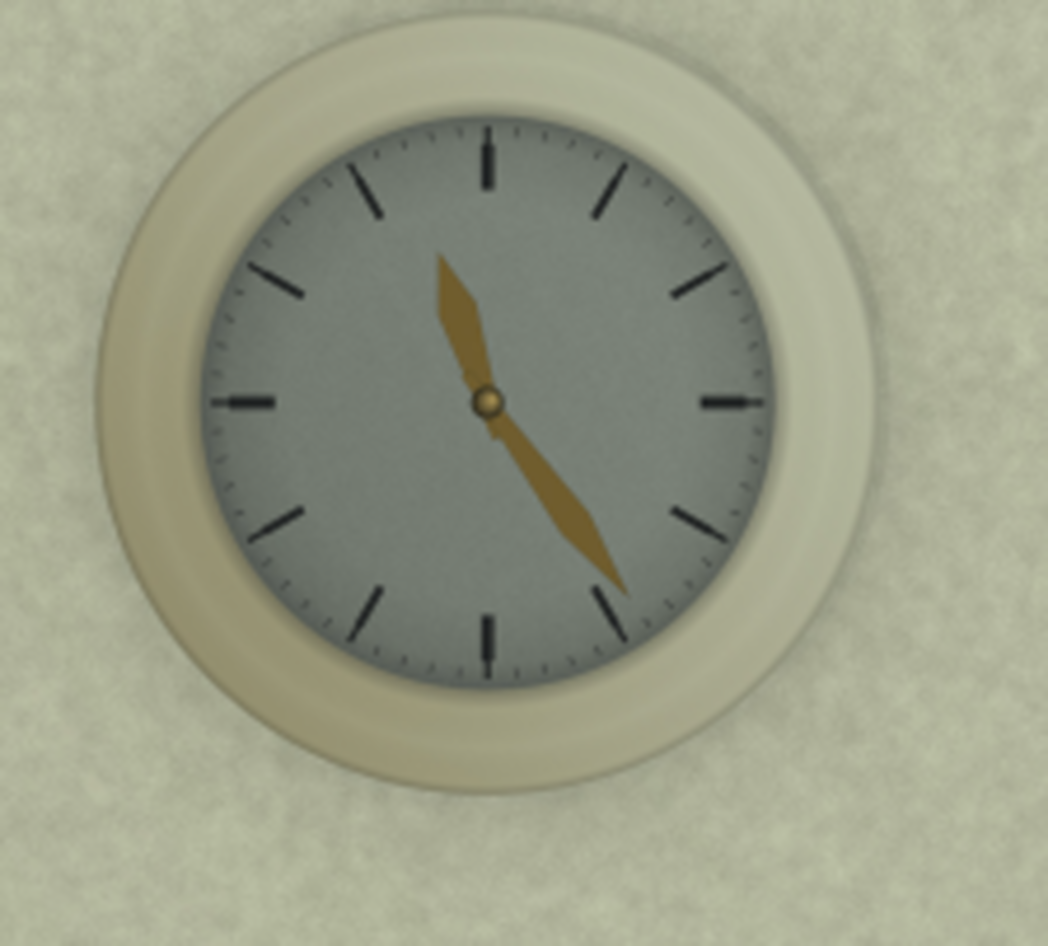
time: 11:24
